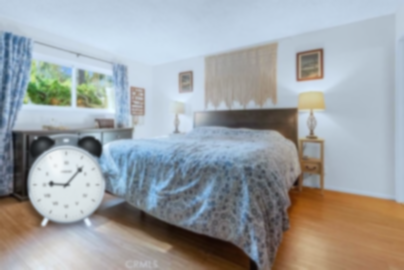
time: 9:07
